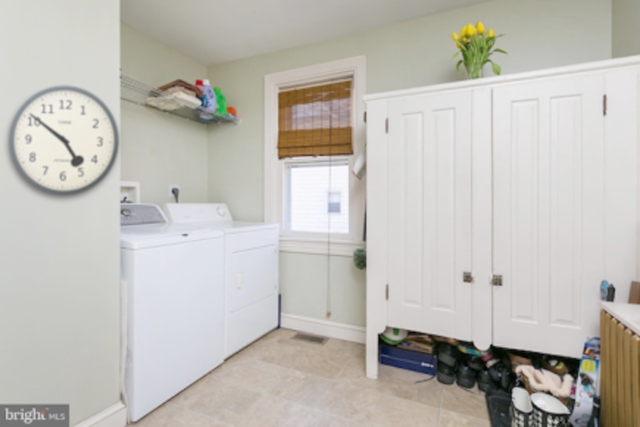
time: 4:51
